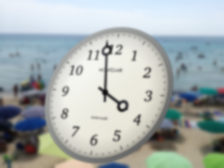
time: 3:58
